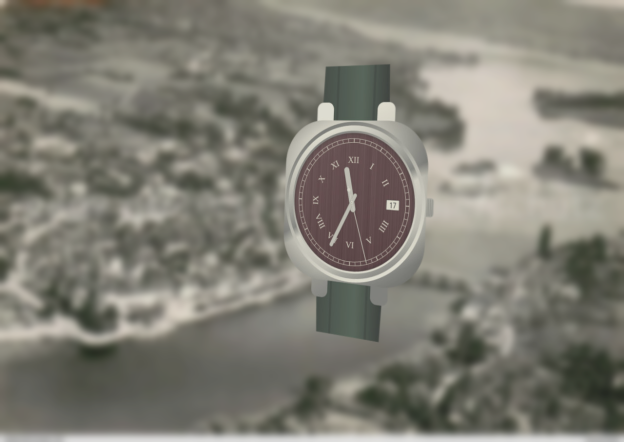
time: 11:34:27
